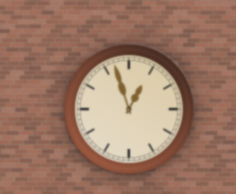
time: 12:57
